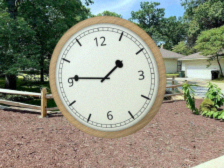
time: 1:46
